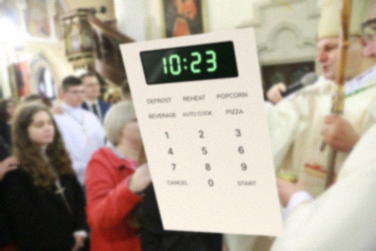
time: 10:23
